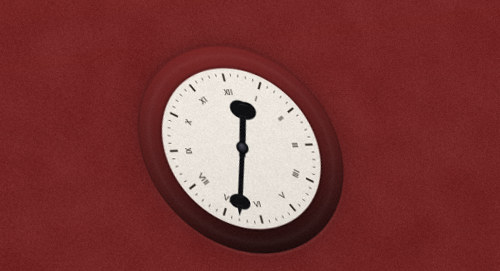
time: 12:33
